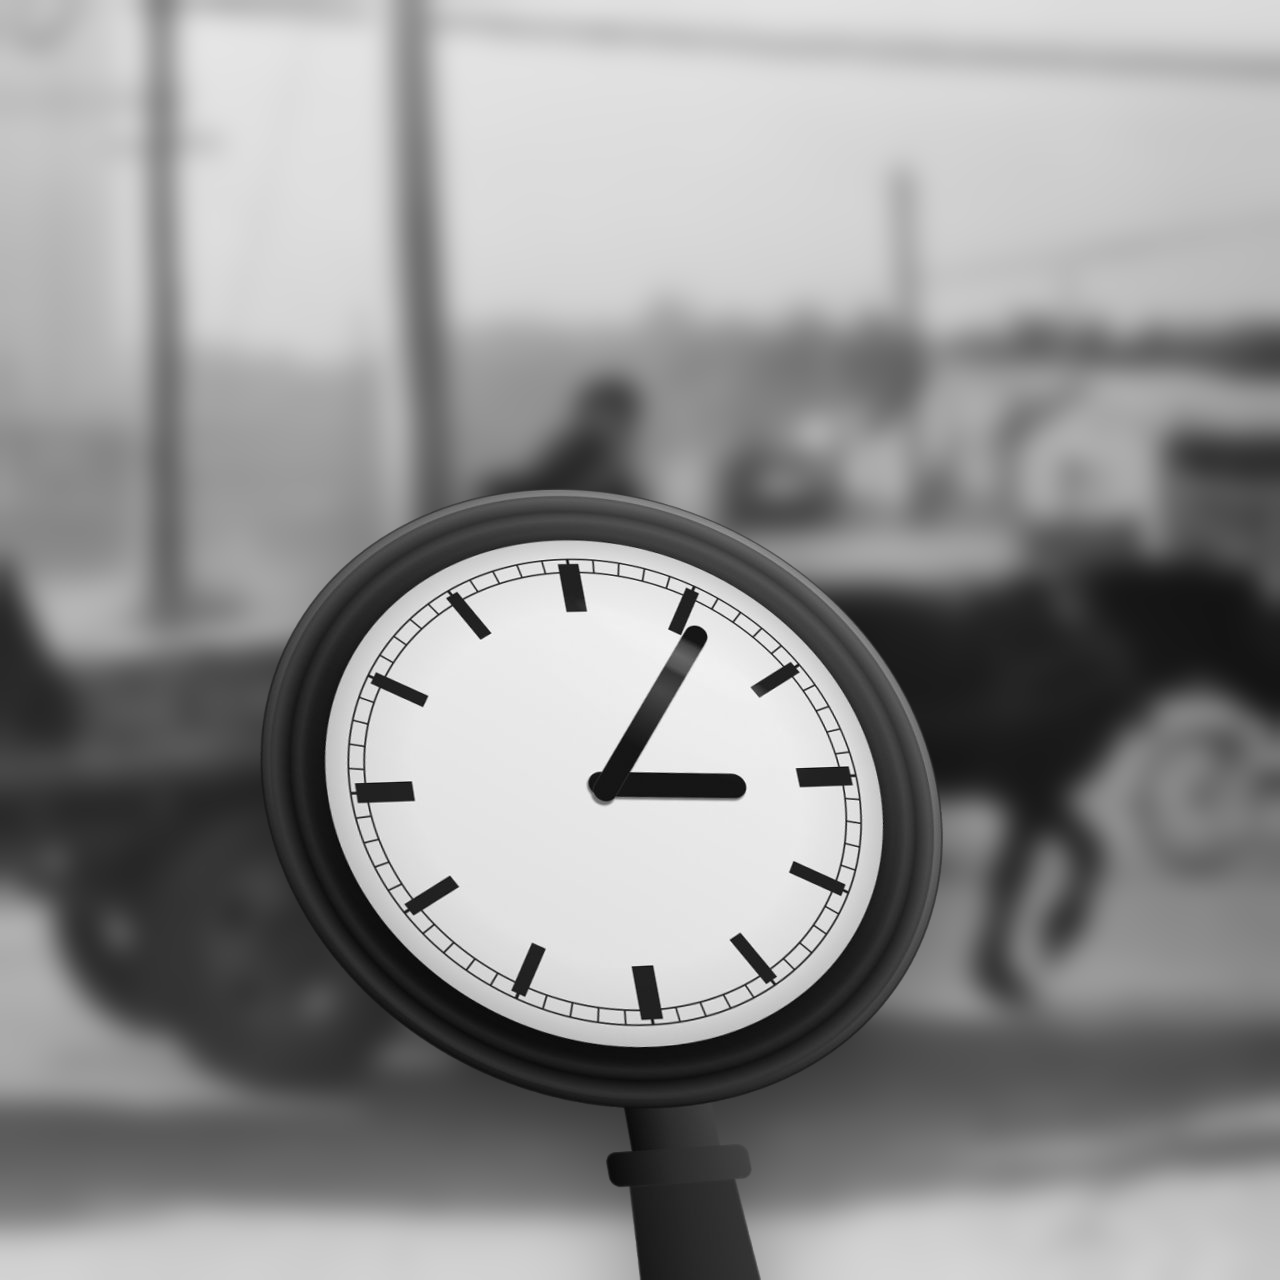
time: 3:06
